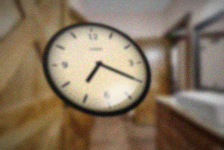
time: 7:20
